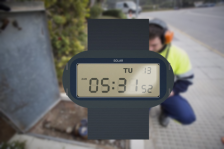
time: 5:31:52
